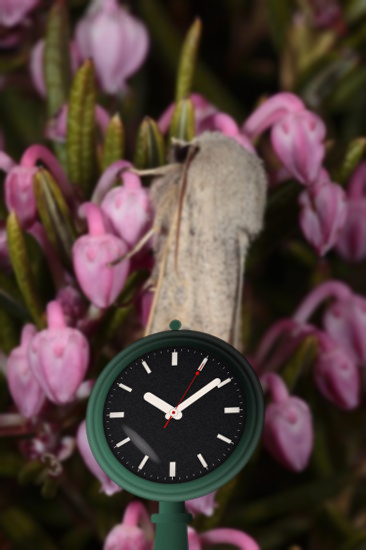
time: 10:09:05
